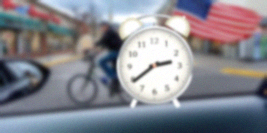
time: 2:39
